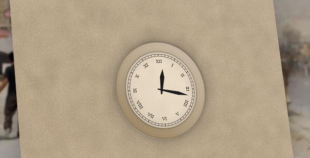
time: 12:17
